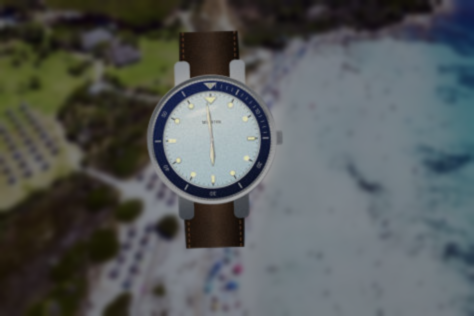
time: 5:59
